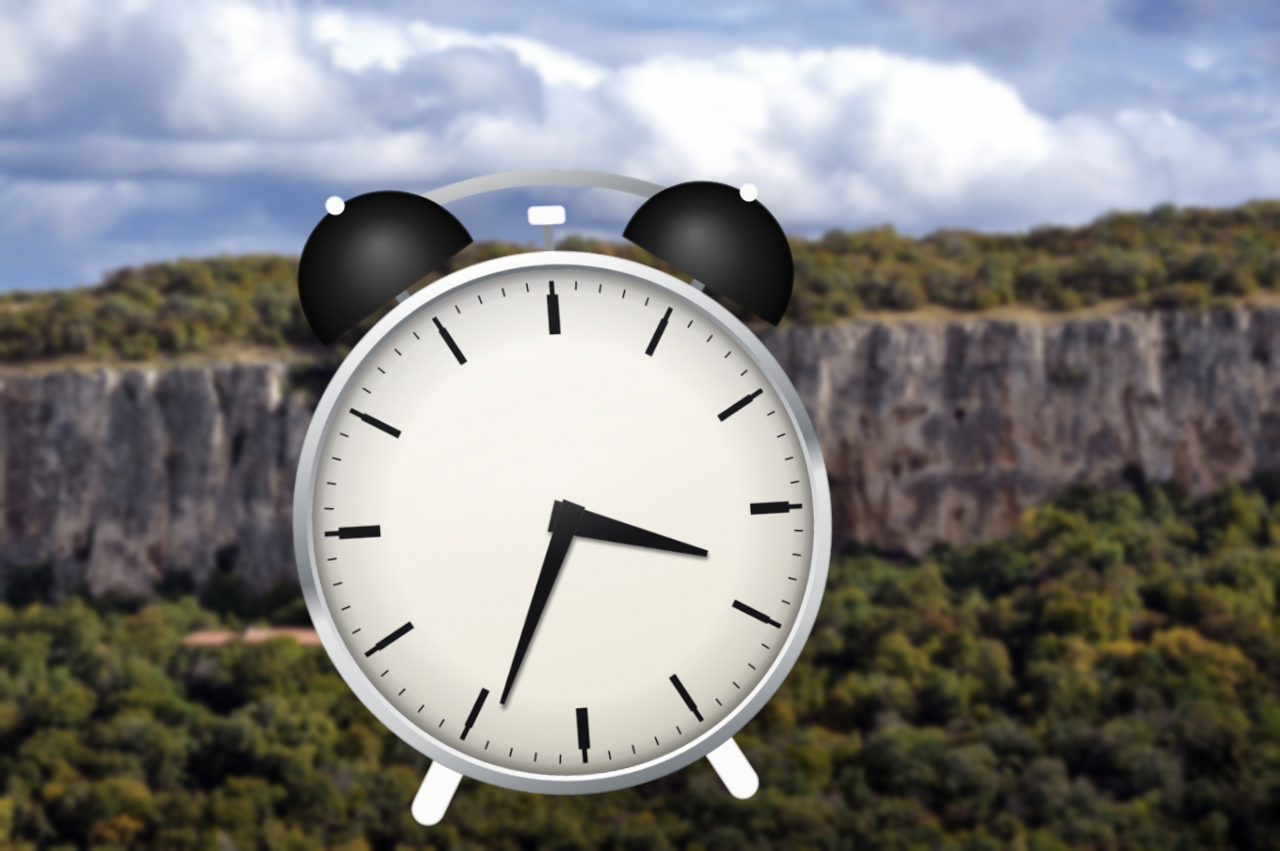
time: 3:34
